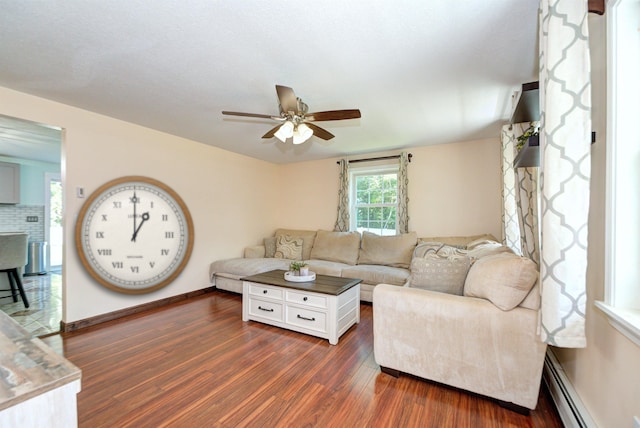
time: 1:00
